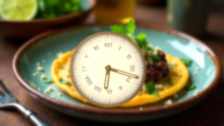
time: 6:18
